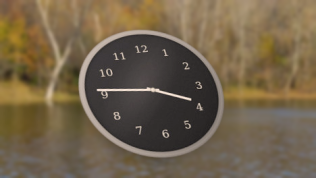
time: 3:46
